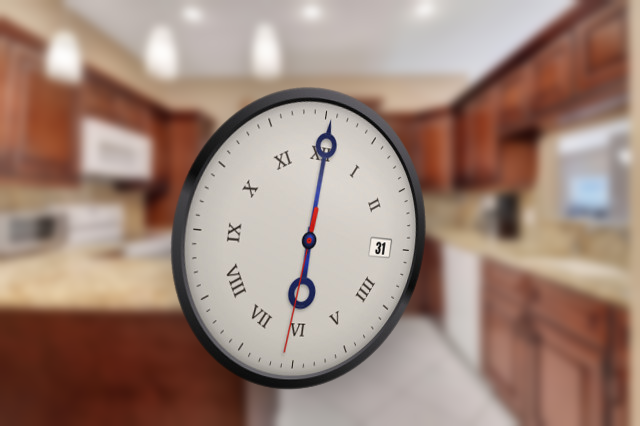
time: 6:00:31
